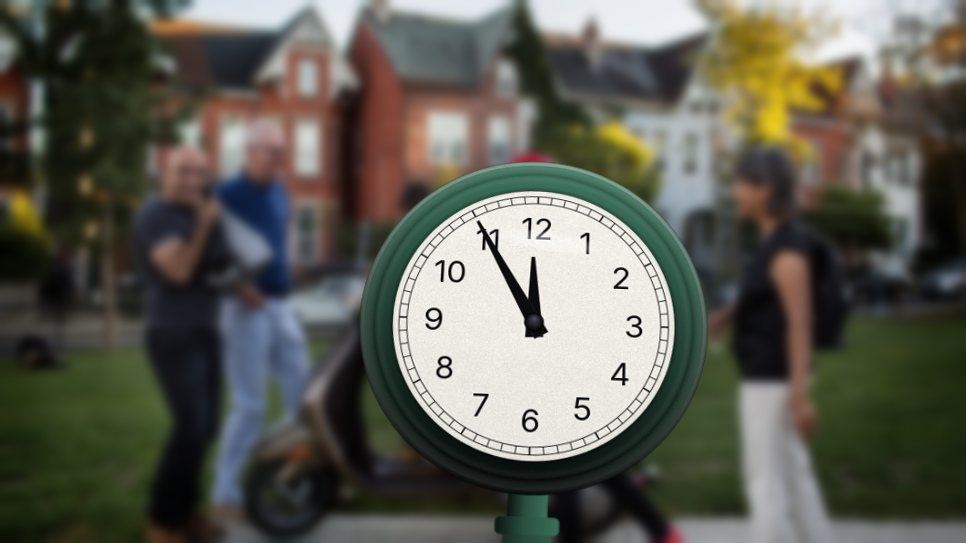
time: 11:55
